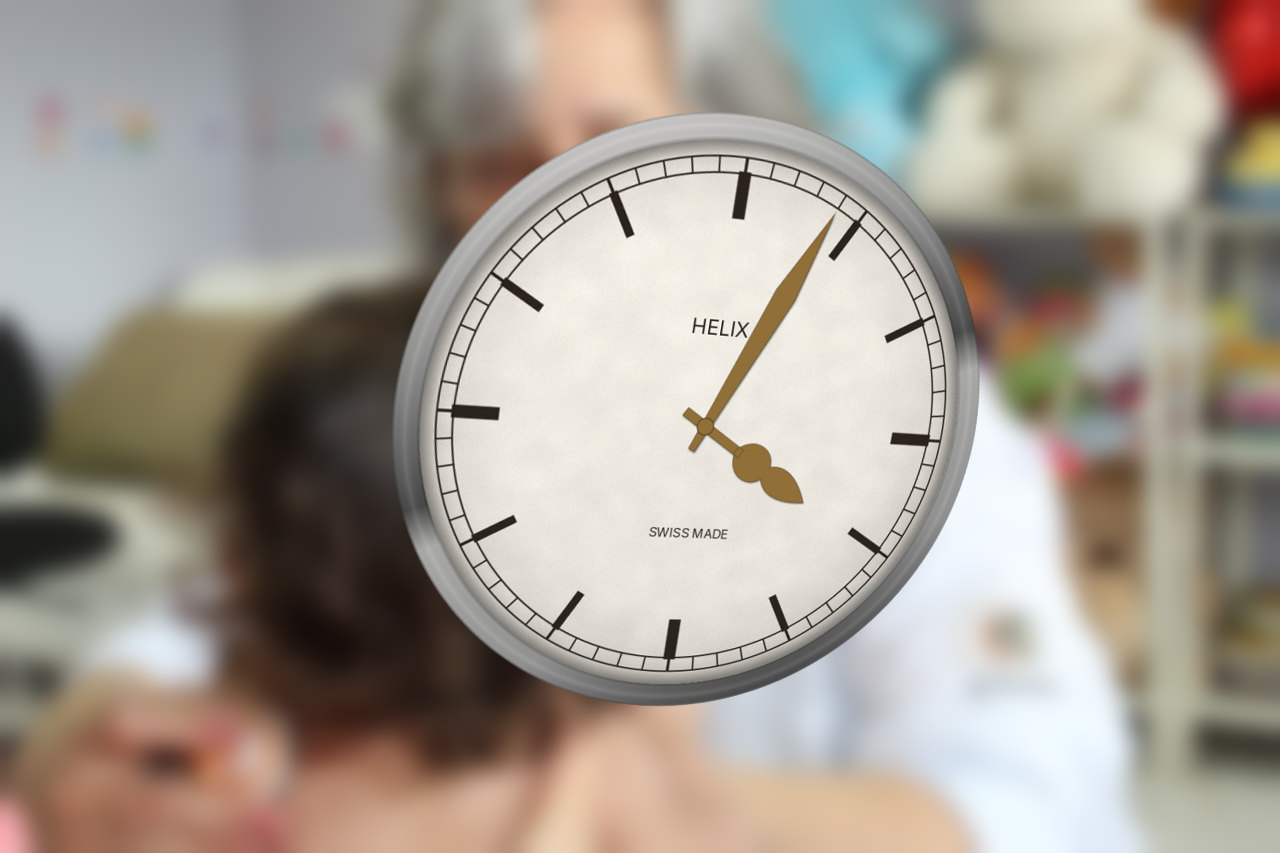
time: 4:04
